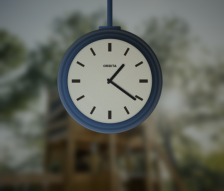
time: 1:21
